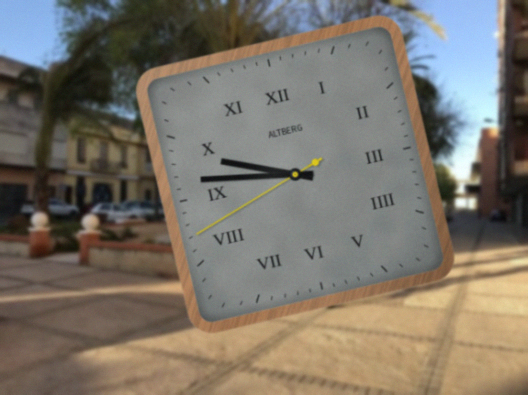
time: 9:46:42
